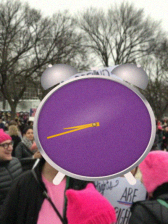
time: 8:42
